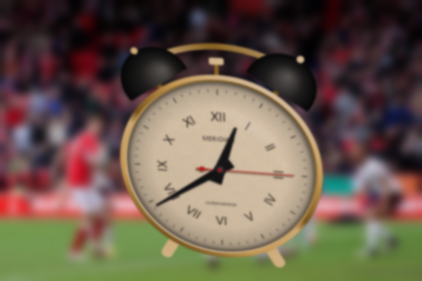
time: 12:39:15
